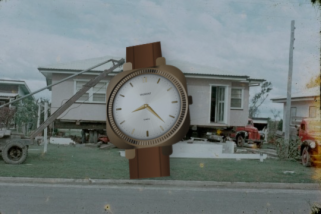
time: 8:23
